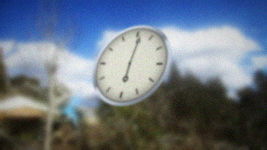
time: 6:01
